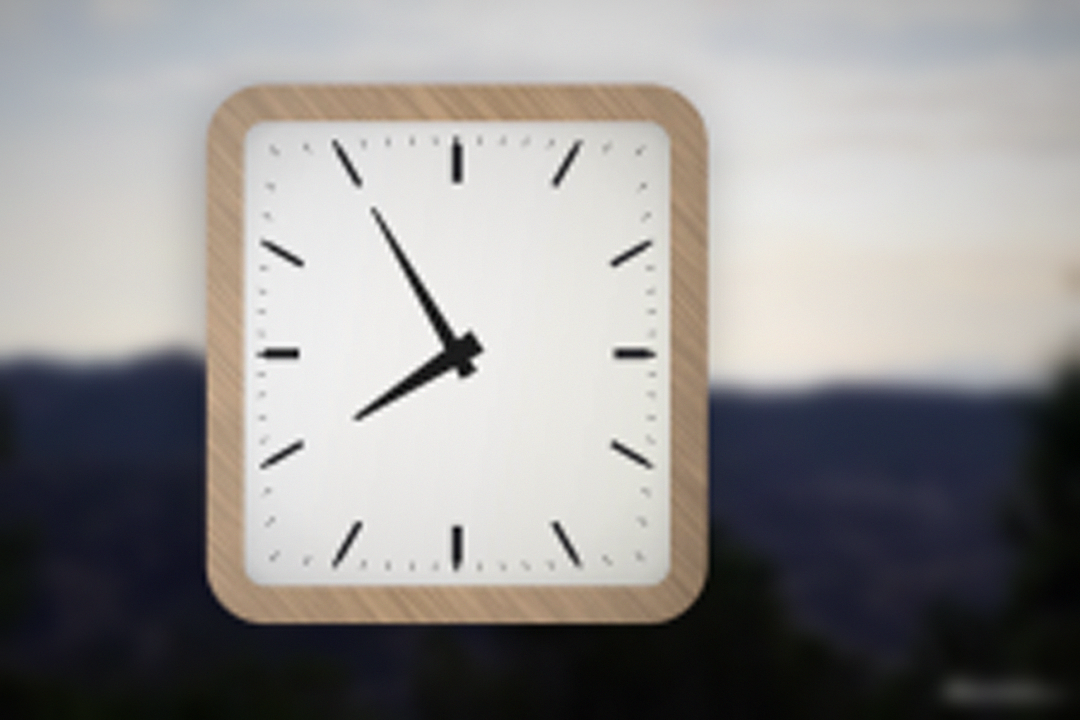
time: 7:55
